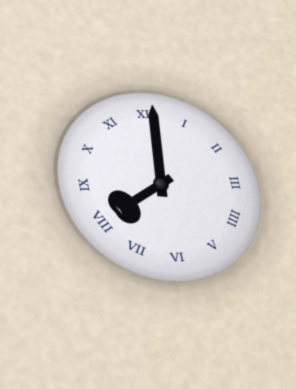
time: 8:01
